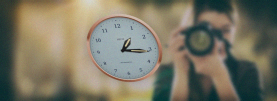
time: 1:16
